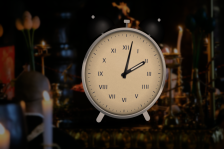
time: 2:02
